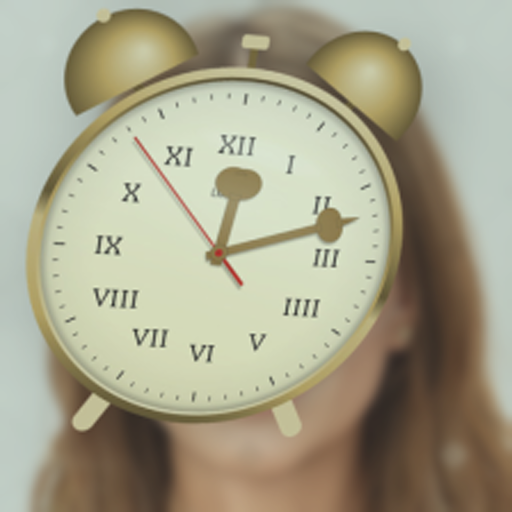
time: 12:11:53
